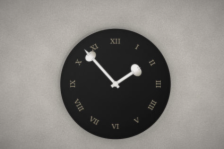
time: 1:53
